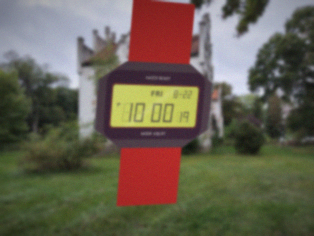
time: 10:00
